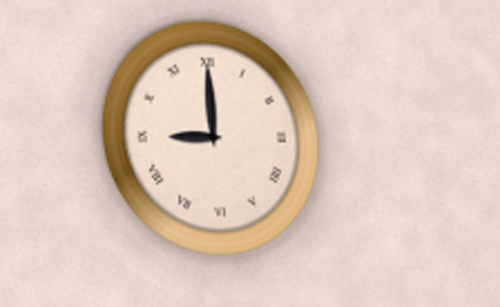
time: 9:00
